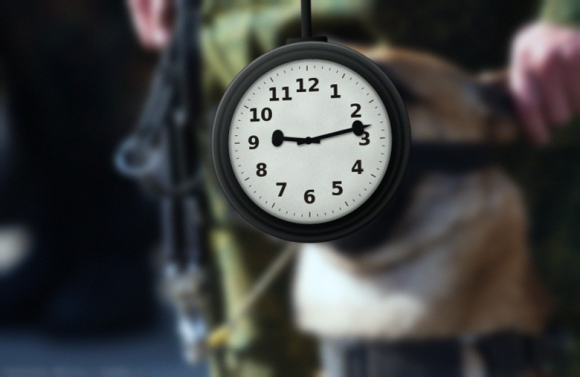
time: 9:13
